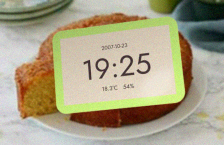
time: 19:25
